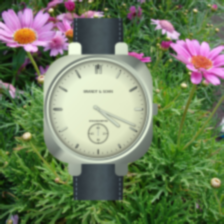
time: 4:19
